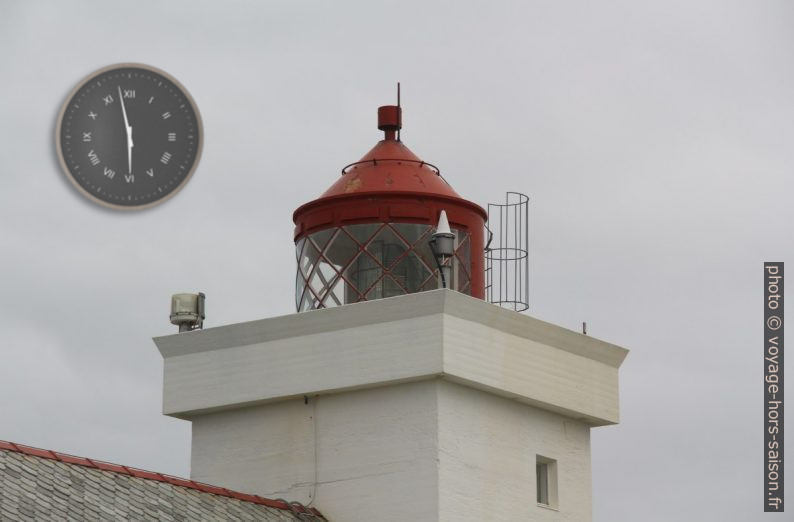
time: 5:58
